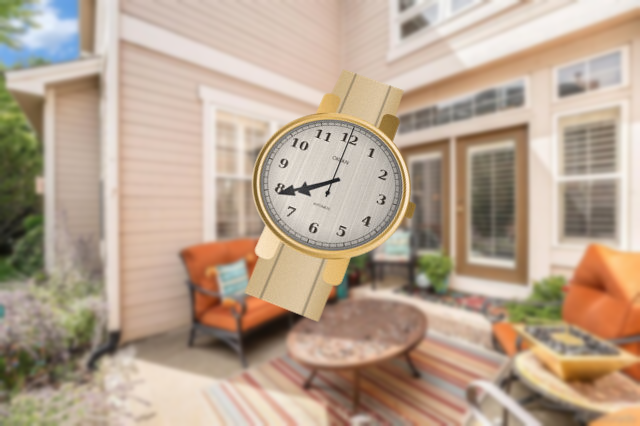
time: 7:39:00
